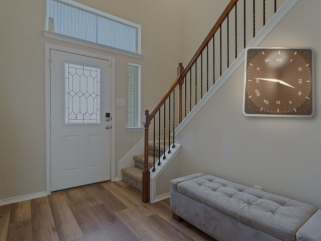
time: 3:46
